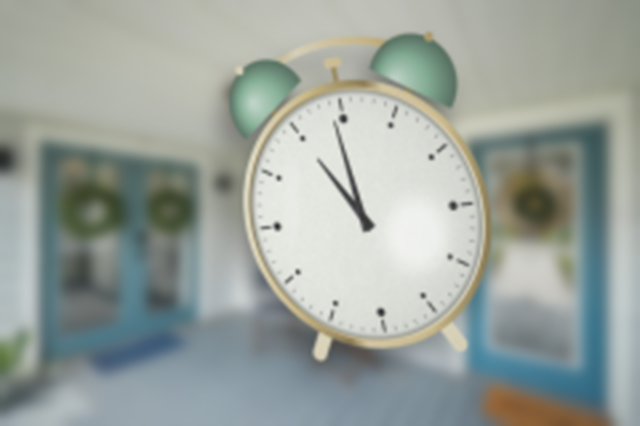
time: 10:59
